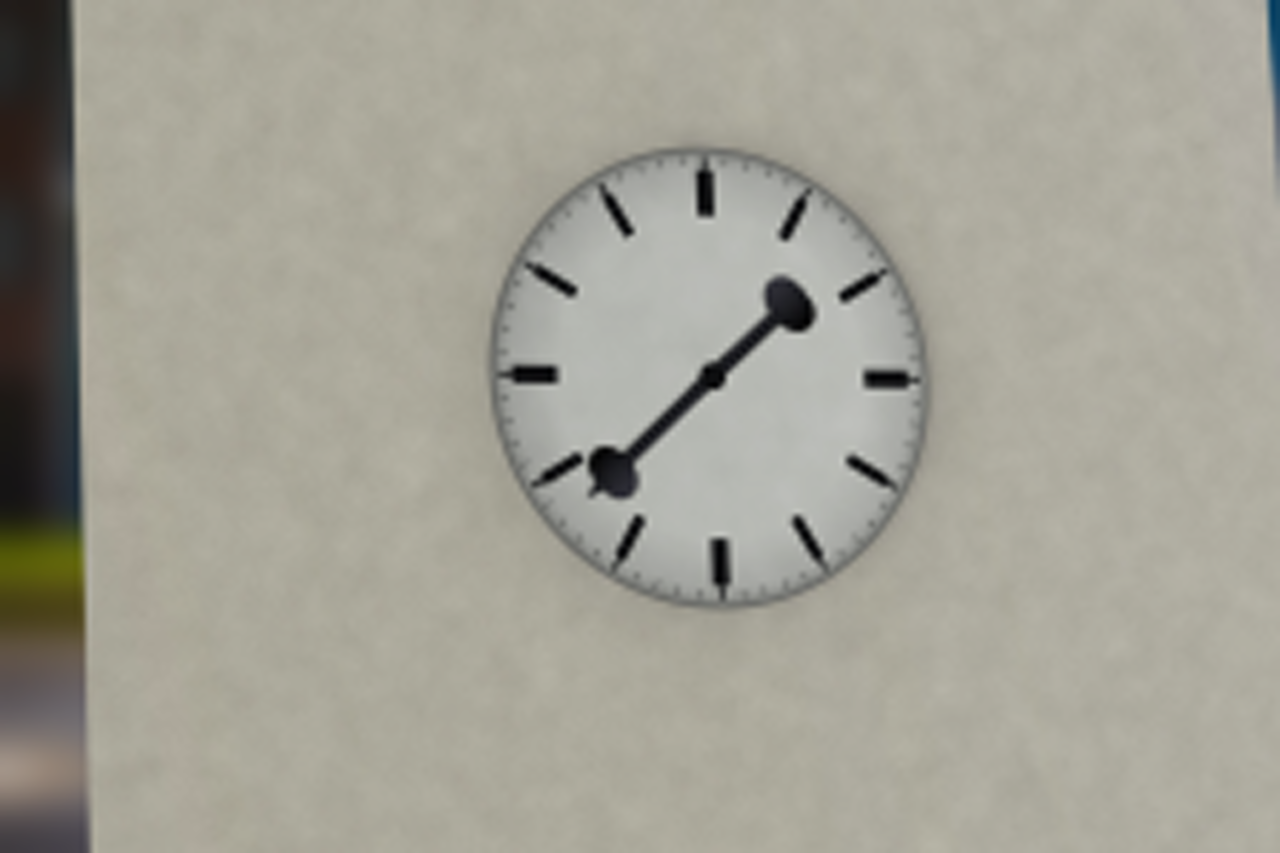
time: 1:38
